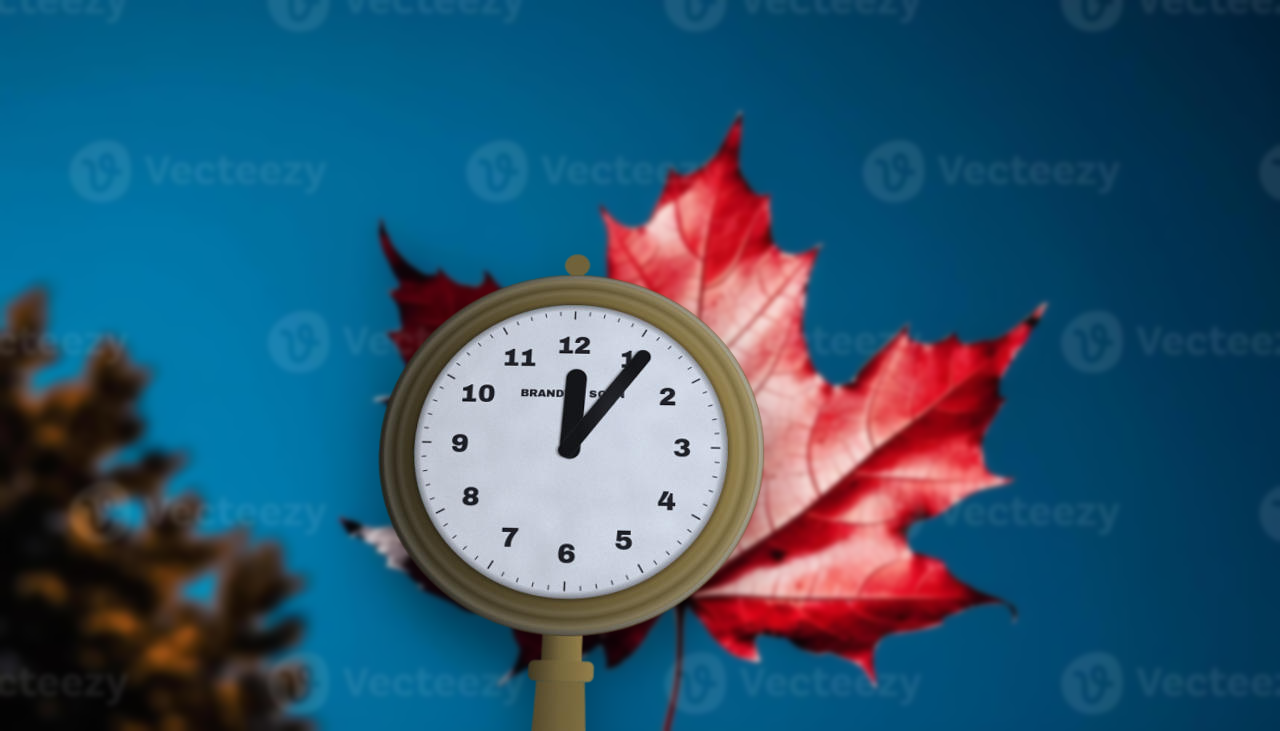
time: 12:06
